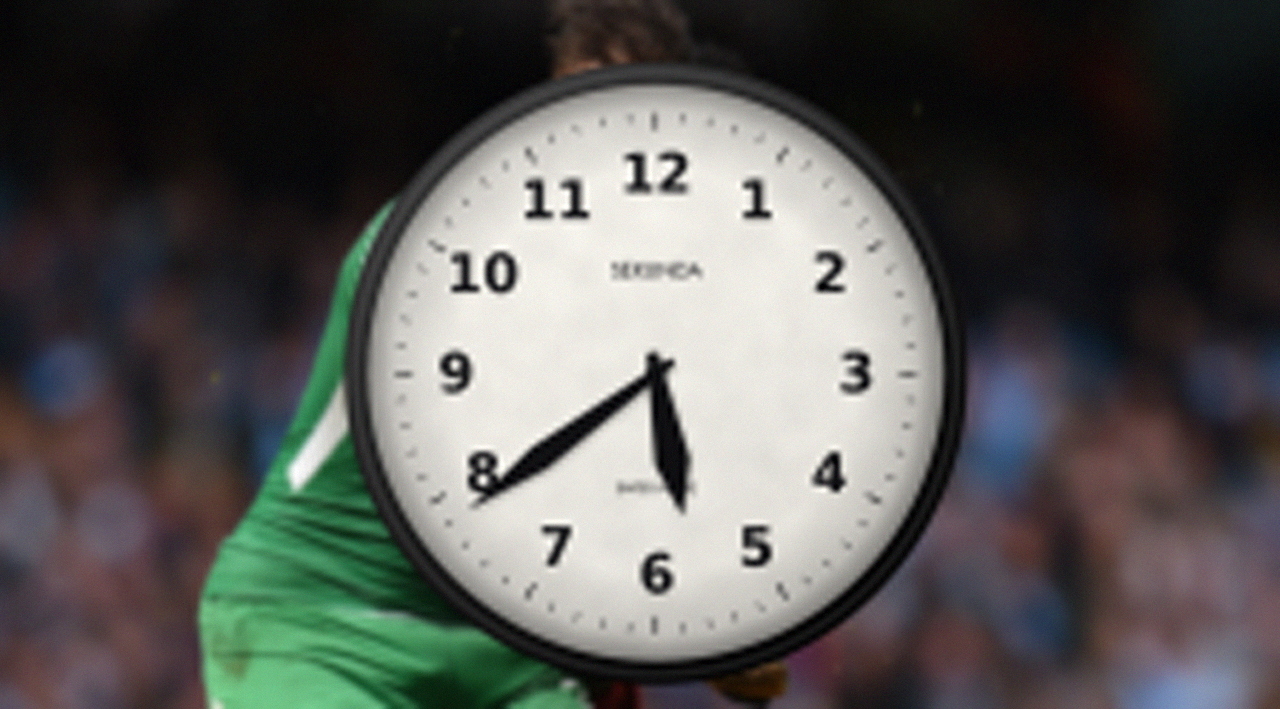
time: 5:39
